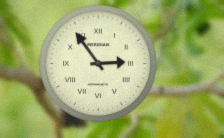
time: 2:54
